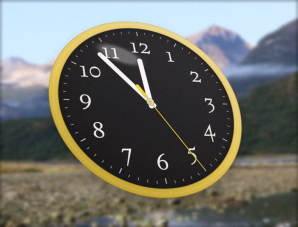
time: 11:53:25
